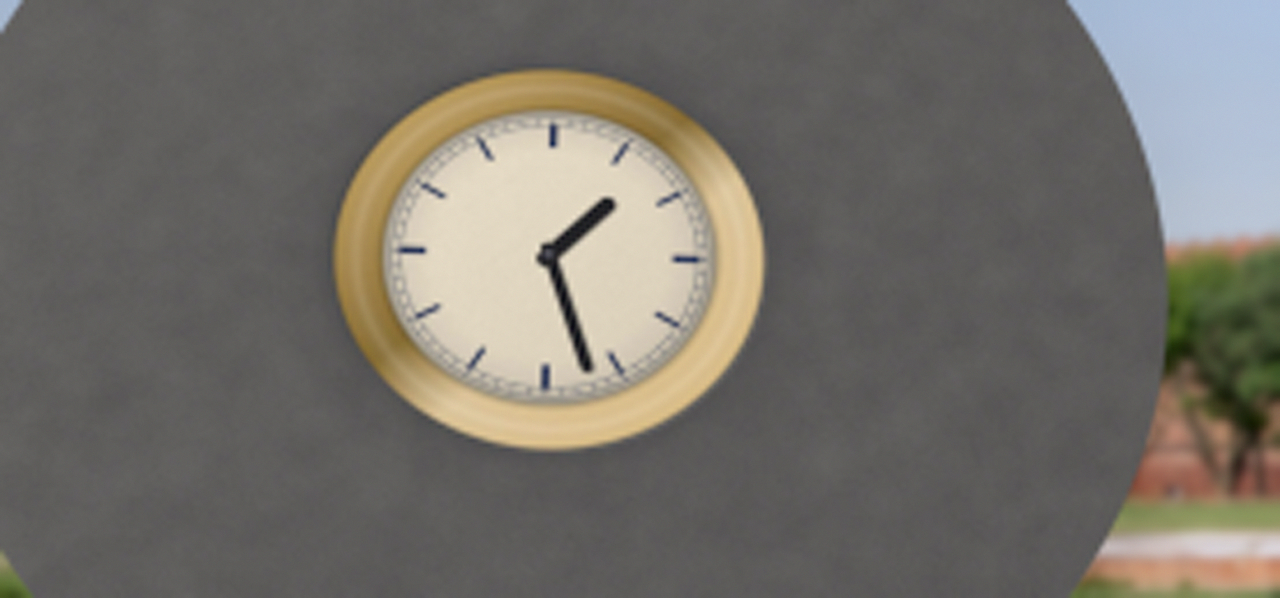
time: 1:27
